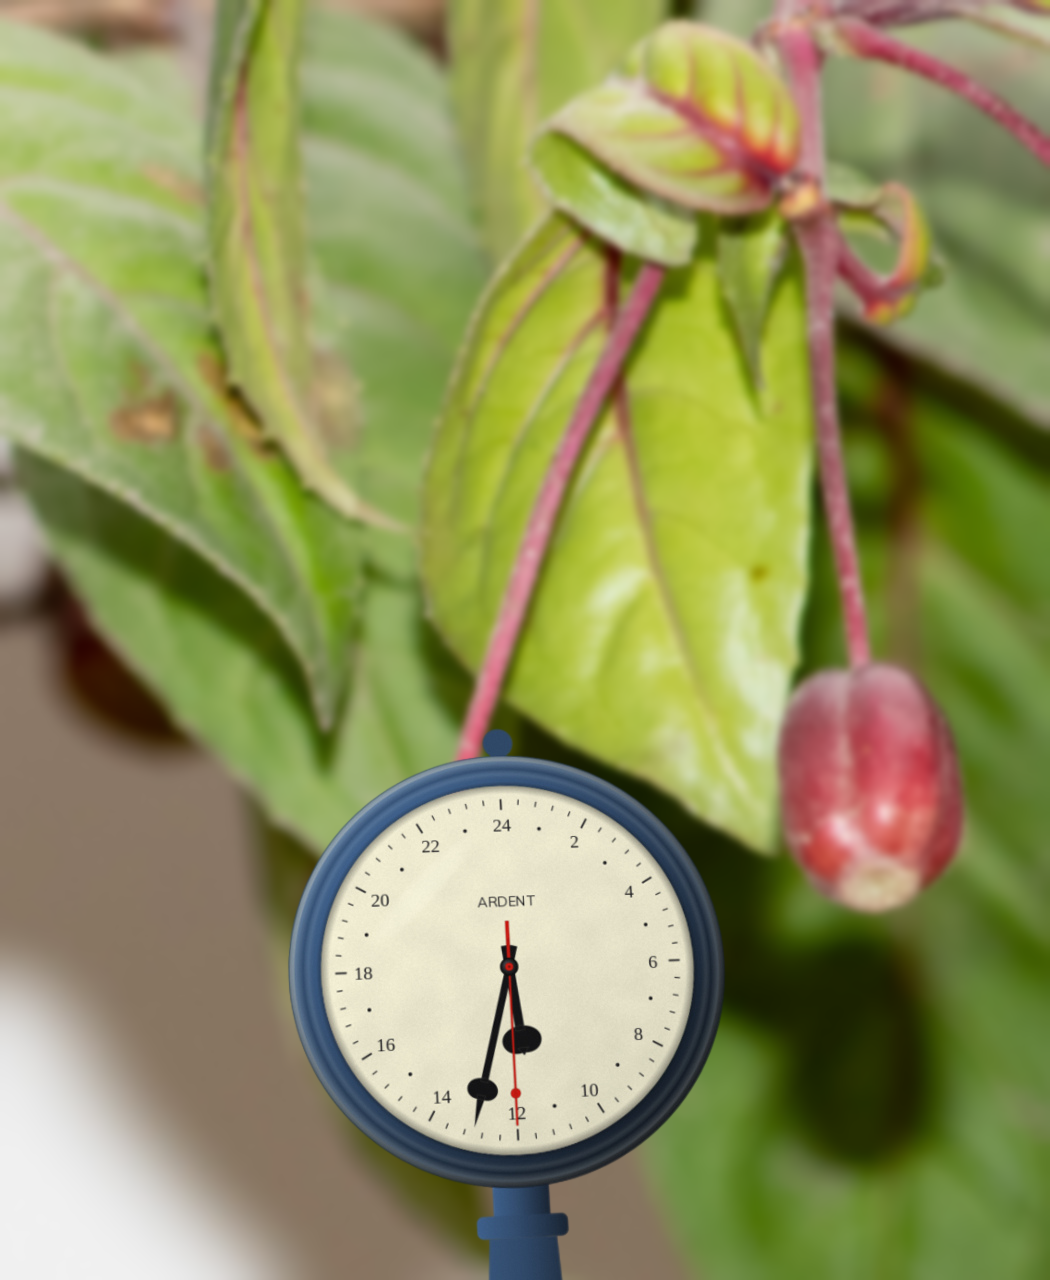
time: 11:32:30
